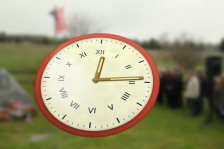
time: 12:14
